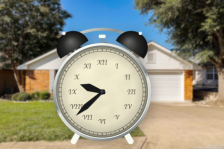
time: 9:38
